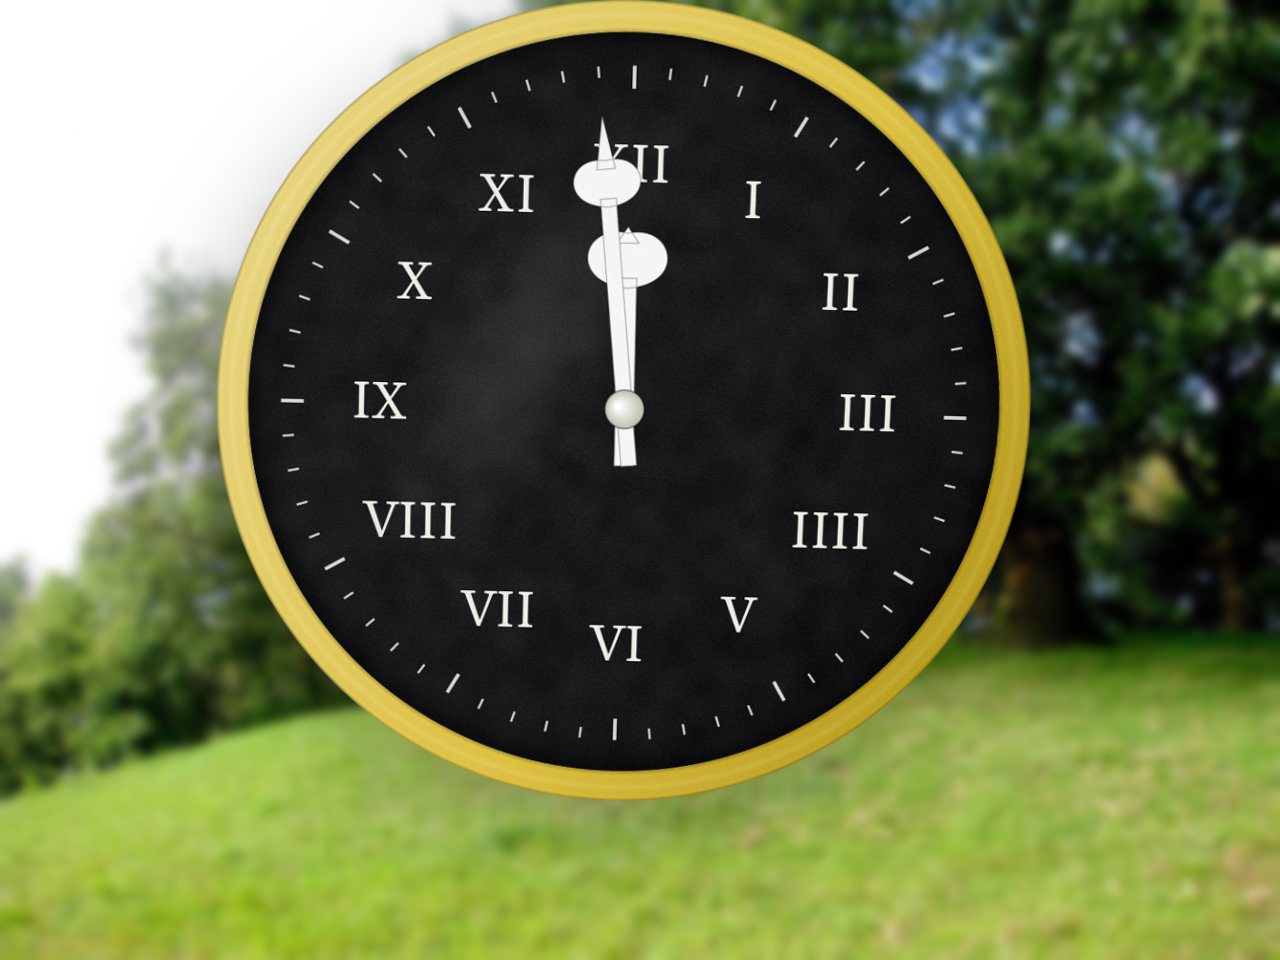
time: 11:59
